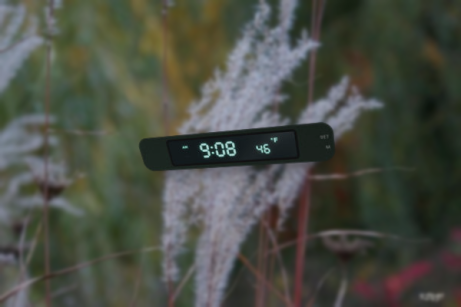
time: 9:08
